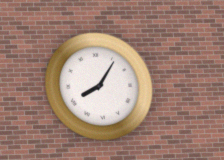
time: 8:06
